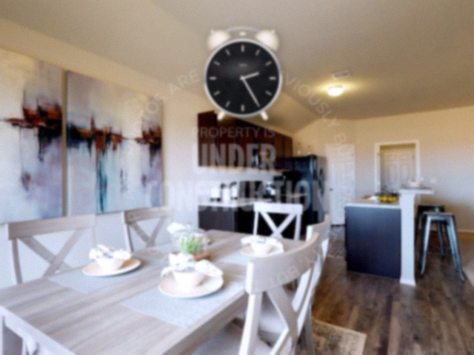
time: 2:25
